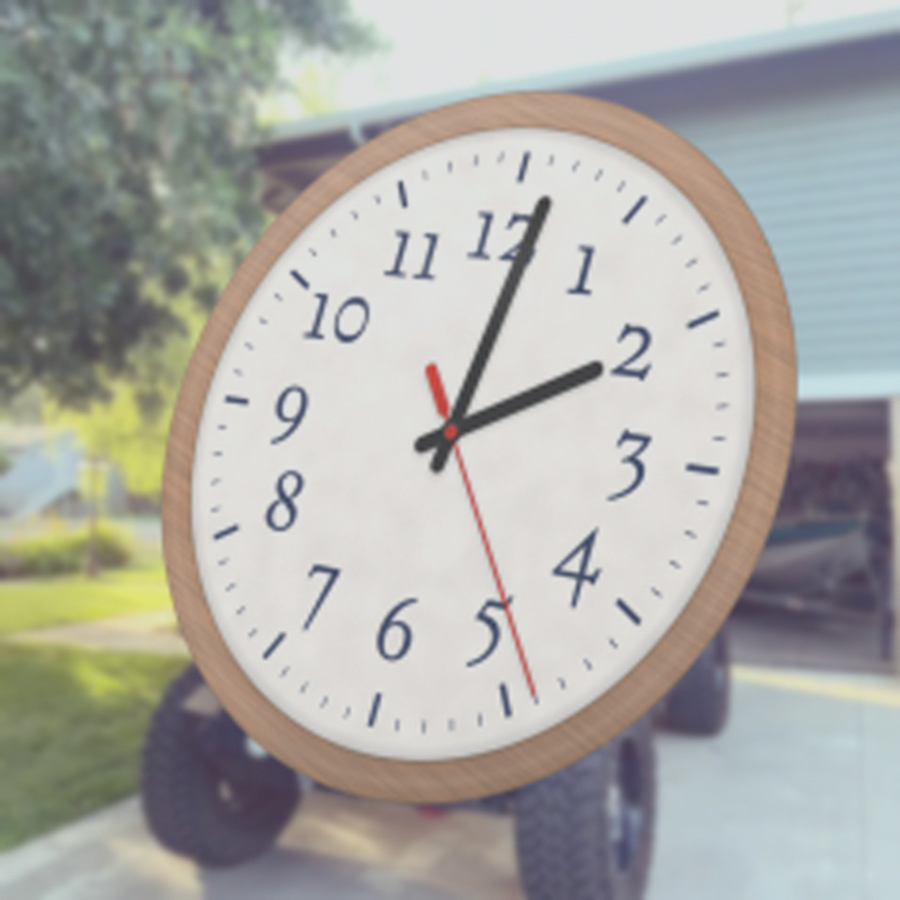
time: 2:01:24
